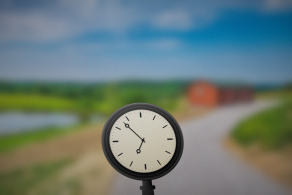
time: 6:53
